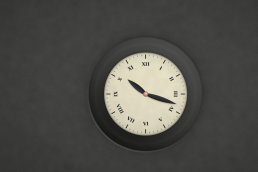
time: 10:18
